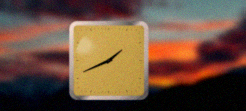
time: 1:41
